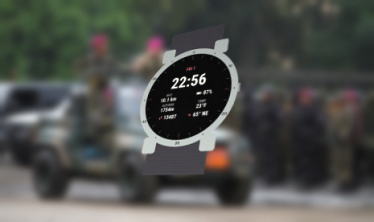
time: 22:56
